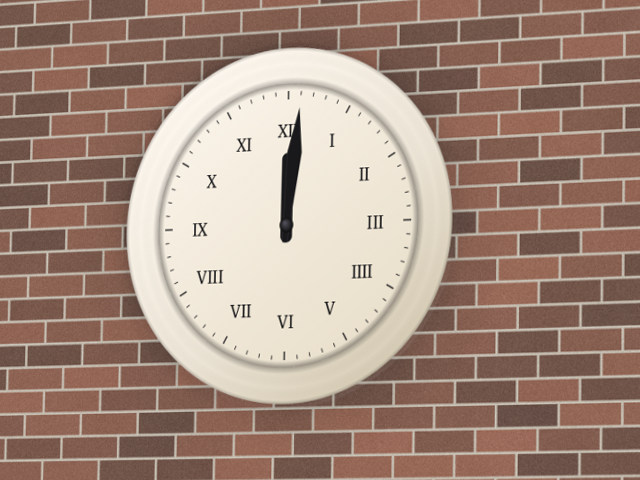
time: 12:01
